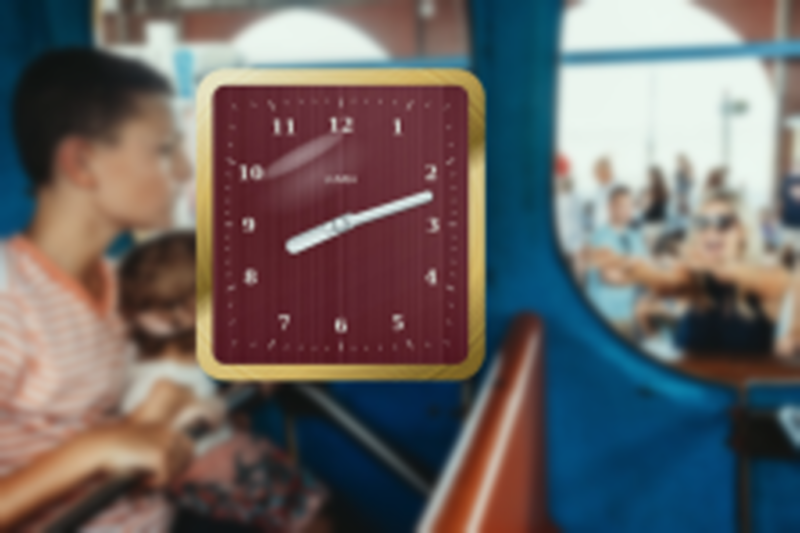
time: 8:12
